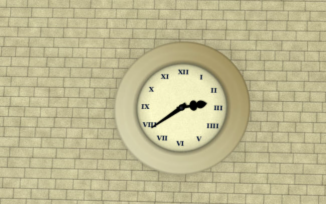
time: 2:39
